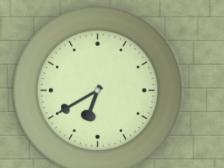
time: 6:40
